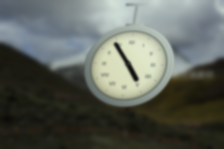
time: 4:54
